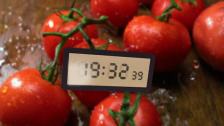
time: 19:32:39
